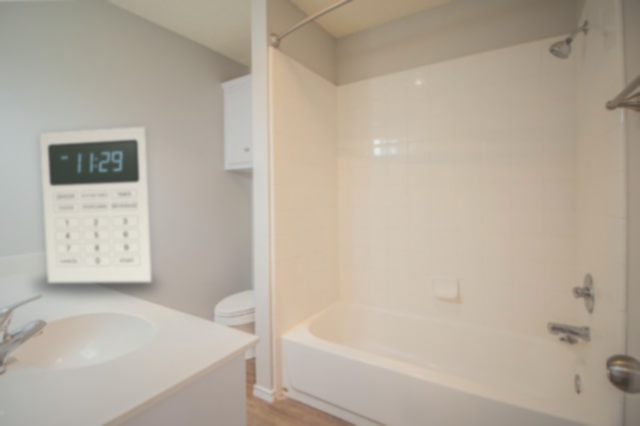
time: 11:29
